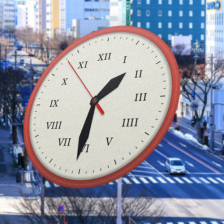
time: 1:30:53
